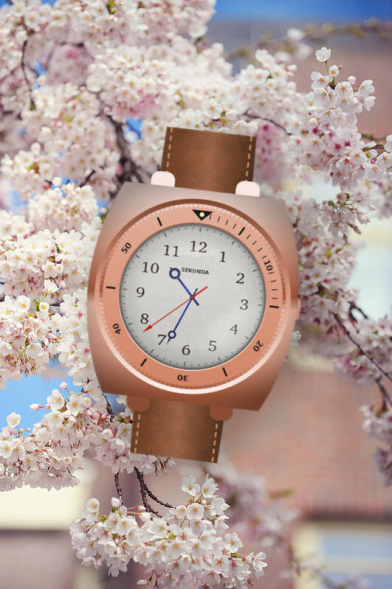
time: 10:33:38
